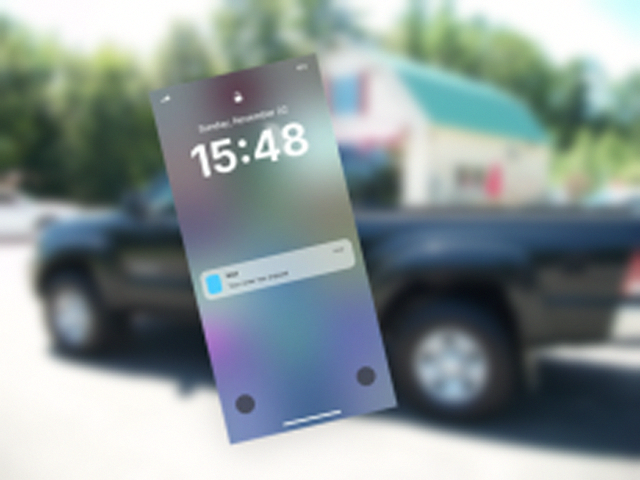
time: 15:48
